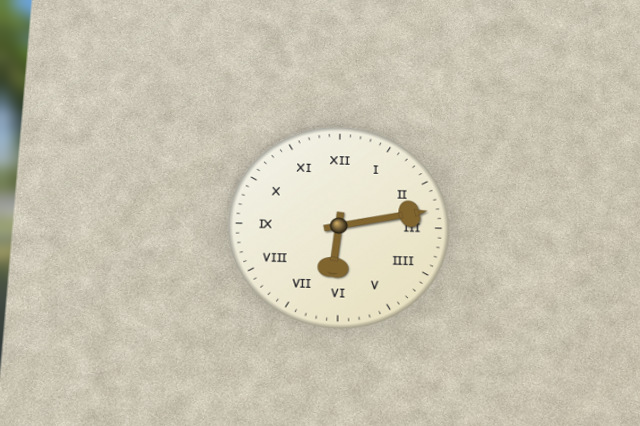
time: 6:13
